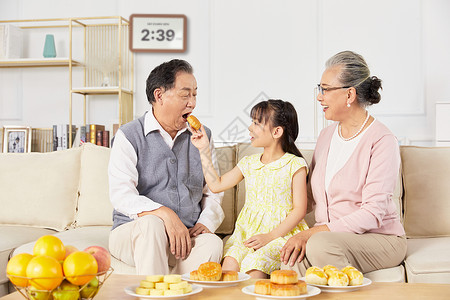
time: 2:39
